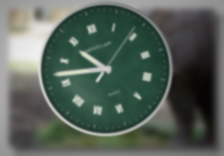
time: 10:47:09
